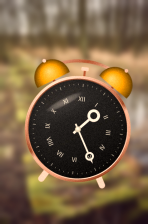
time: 1:25
